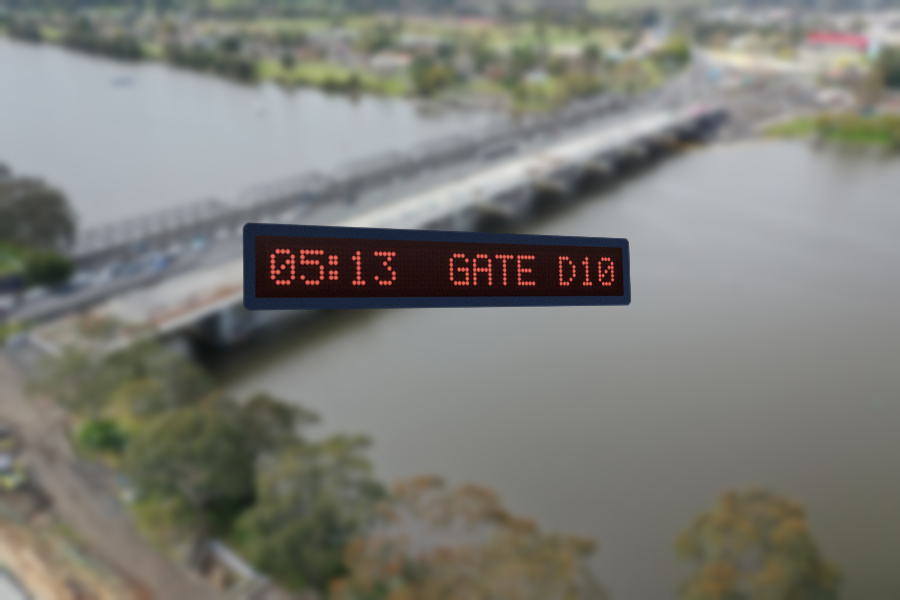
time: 5:13
